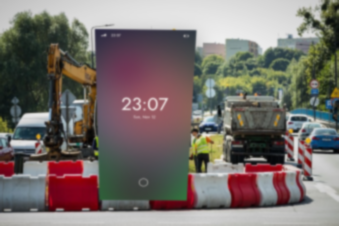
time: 23:07
